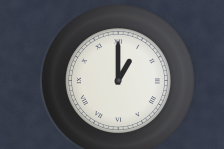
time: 1:00
